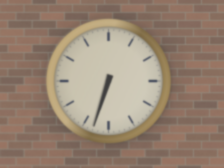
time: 6:33
